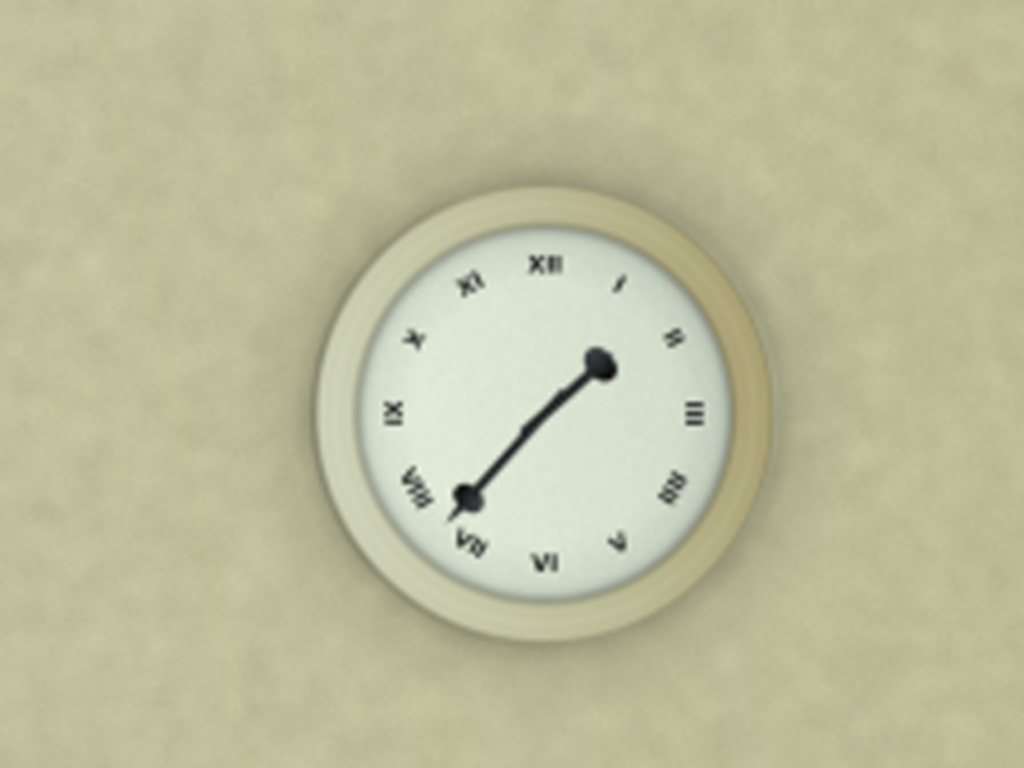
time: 1:37
